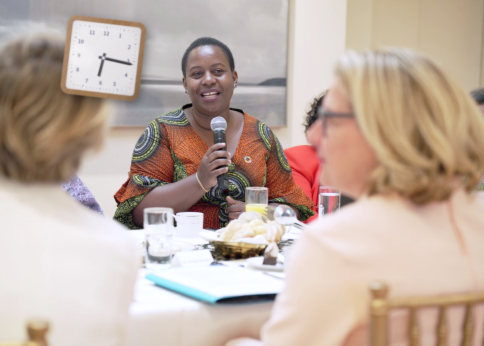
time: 6:16
